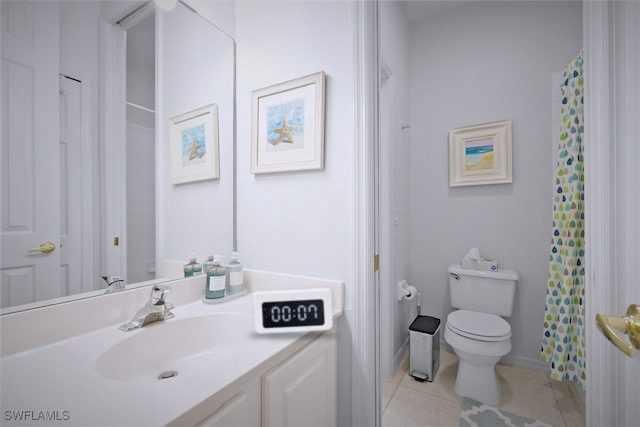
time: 0:07
